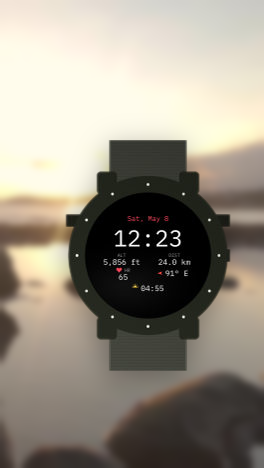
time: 12:23
